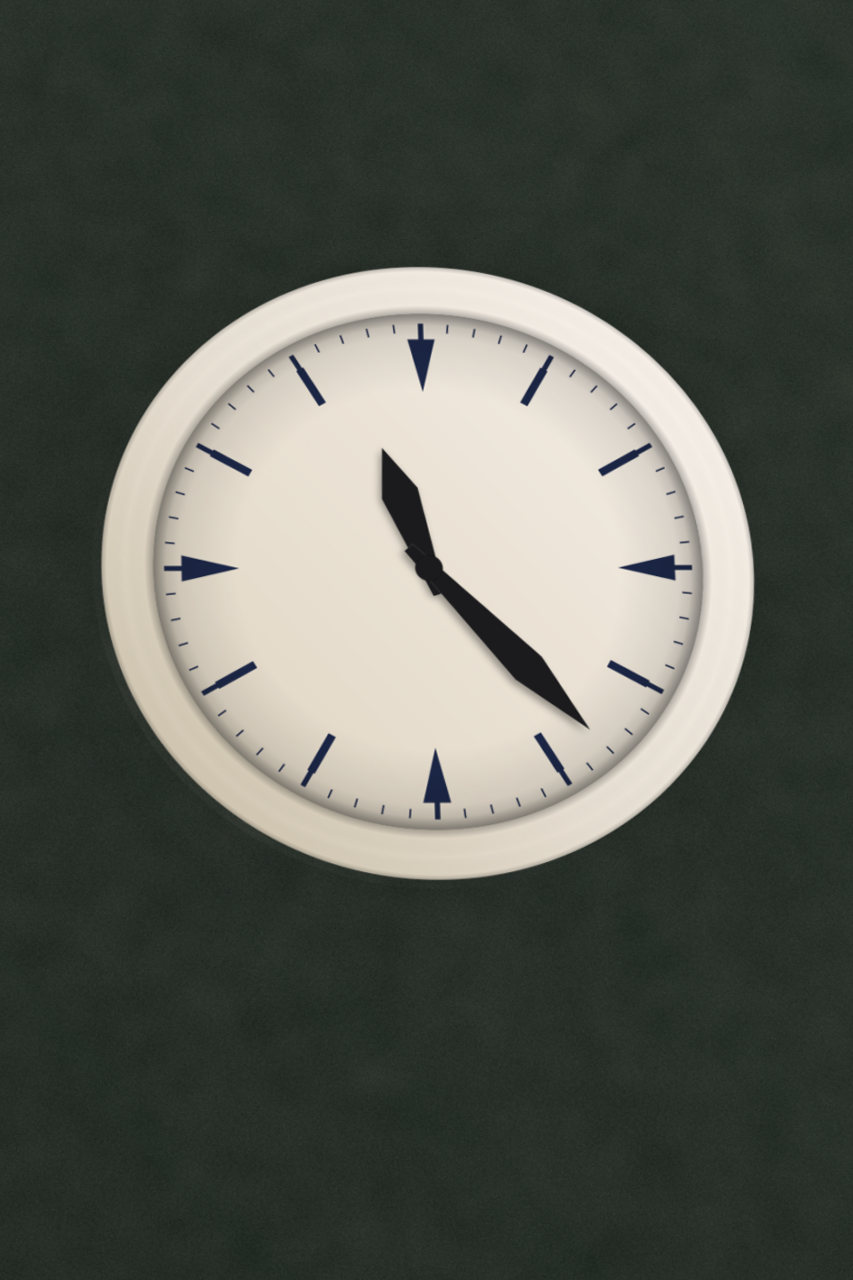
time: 11:23
